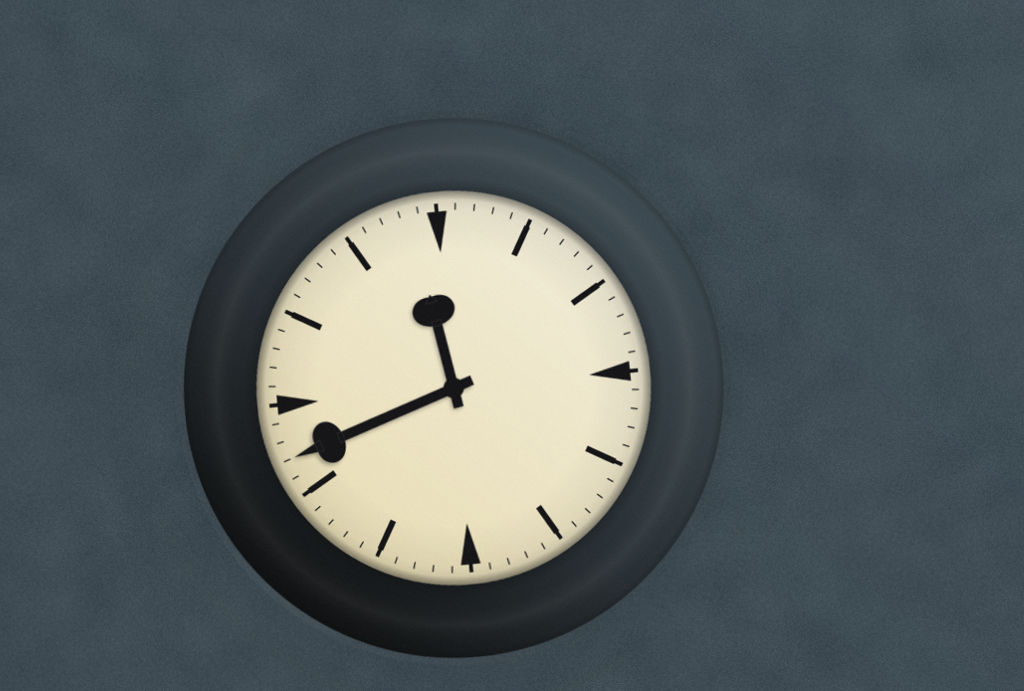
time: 11:42
